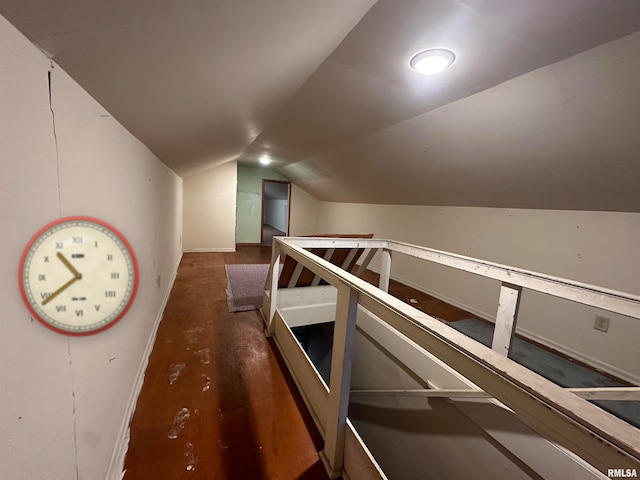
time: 10:39
